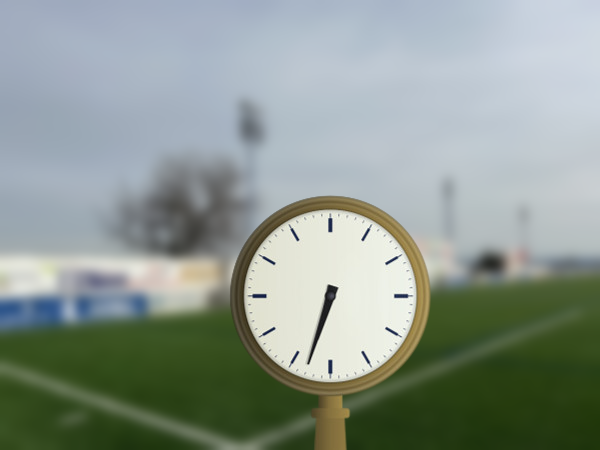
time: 6:33
